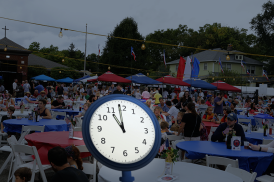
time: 10:59
